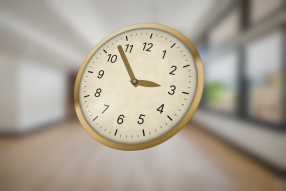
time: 2:53
